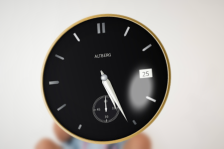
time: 5:26
